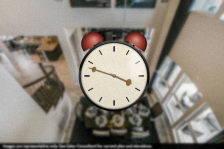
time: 3:48
